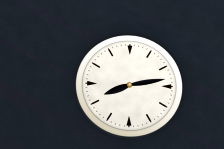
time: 8:13
